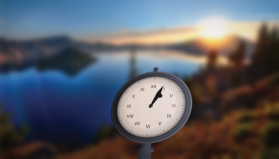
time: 1:04
